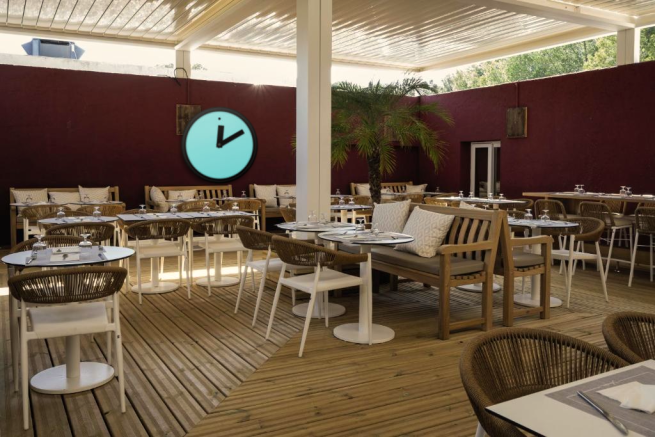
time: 12:10
